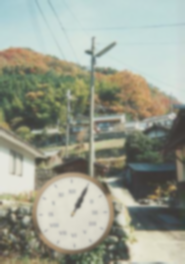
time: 1:05
